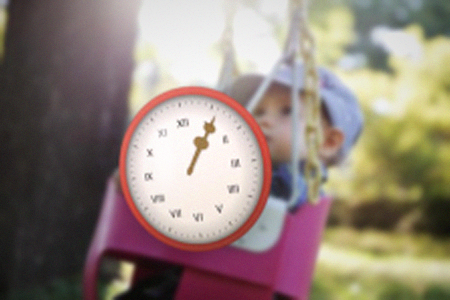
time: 1:06
